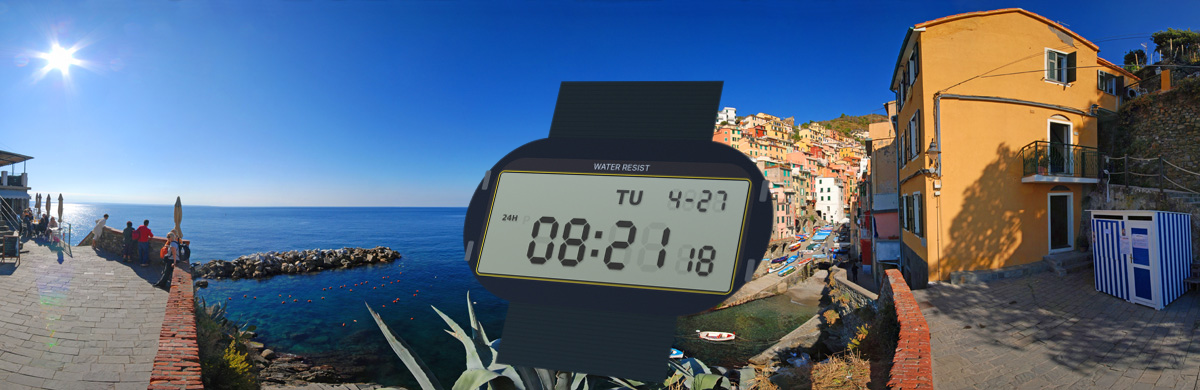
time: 8:21:18
